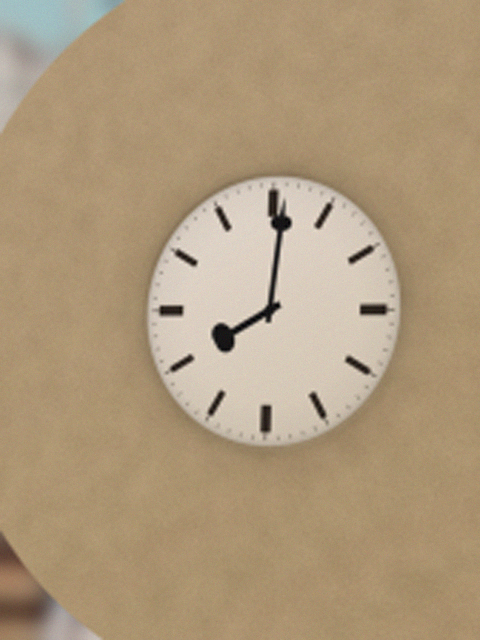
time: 8:01
